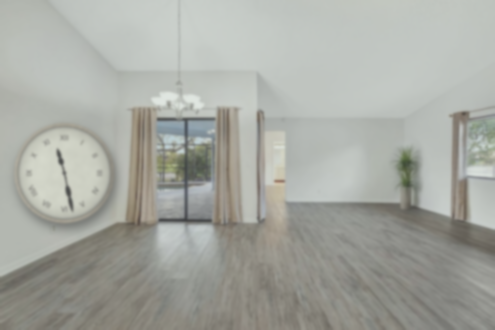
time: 11:28
